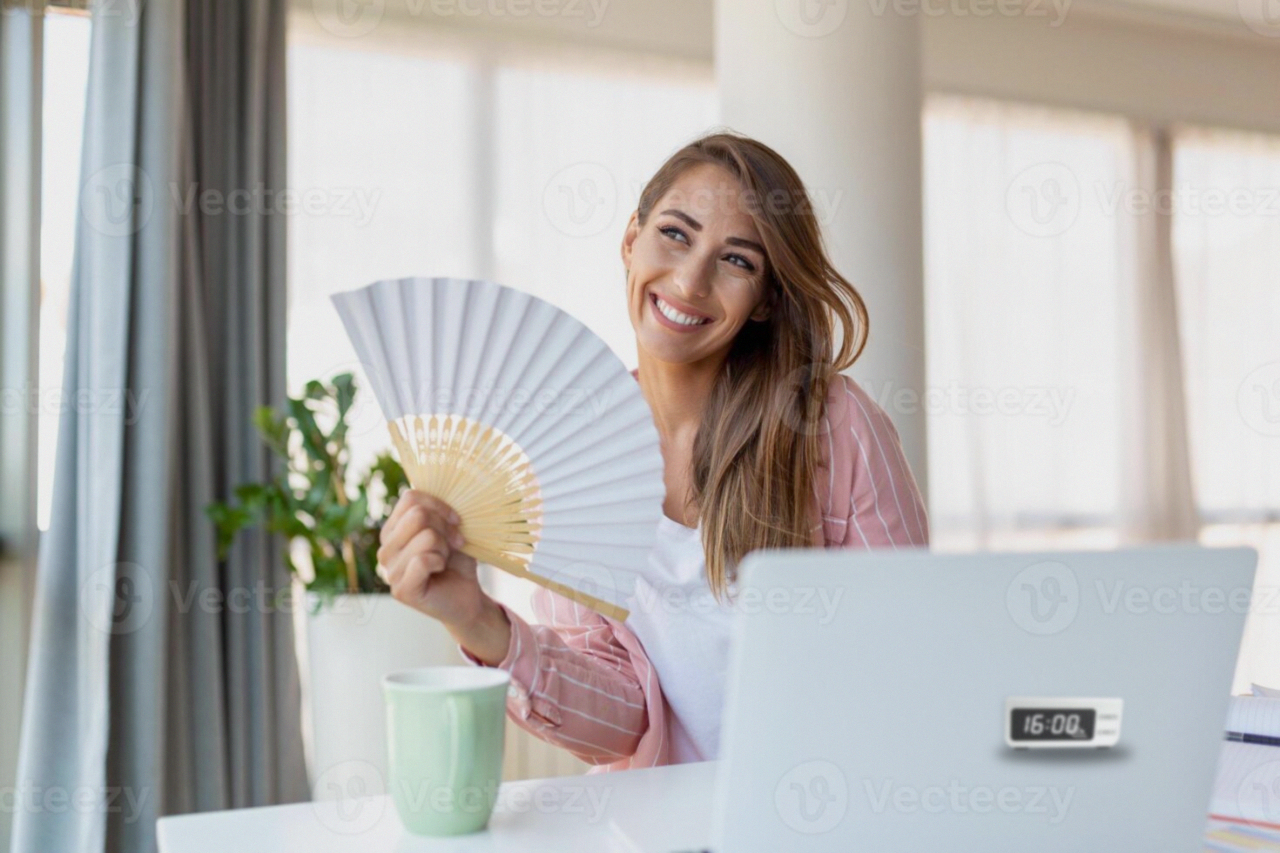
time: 16:00
